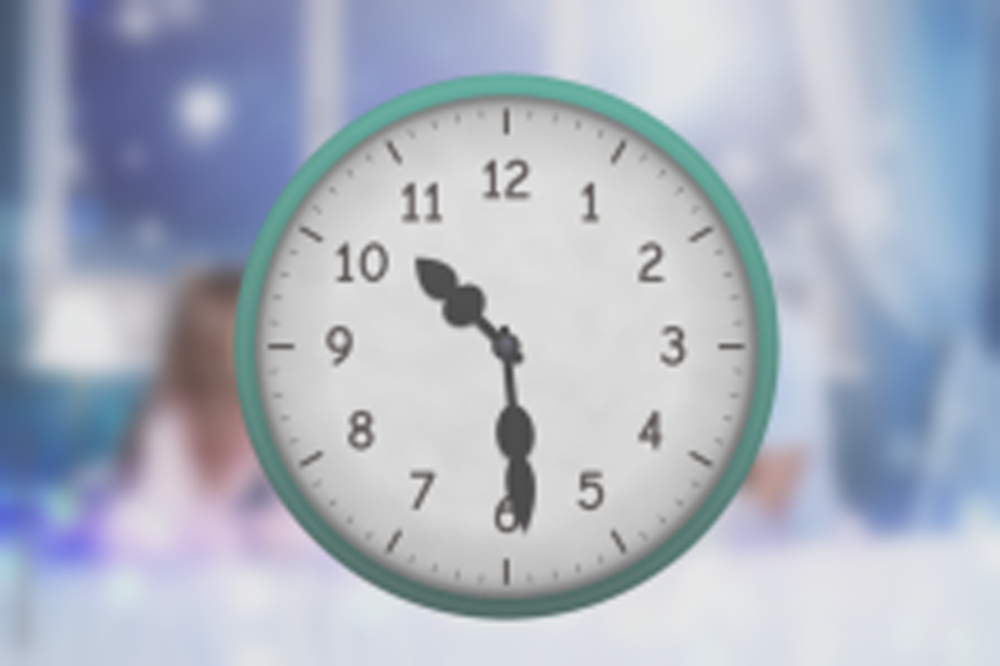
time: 10:29
